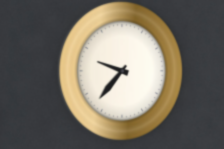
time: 9:37
